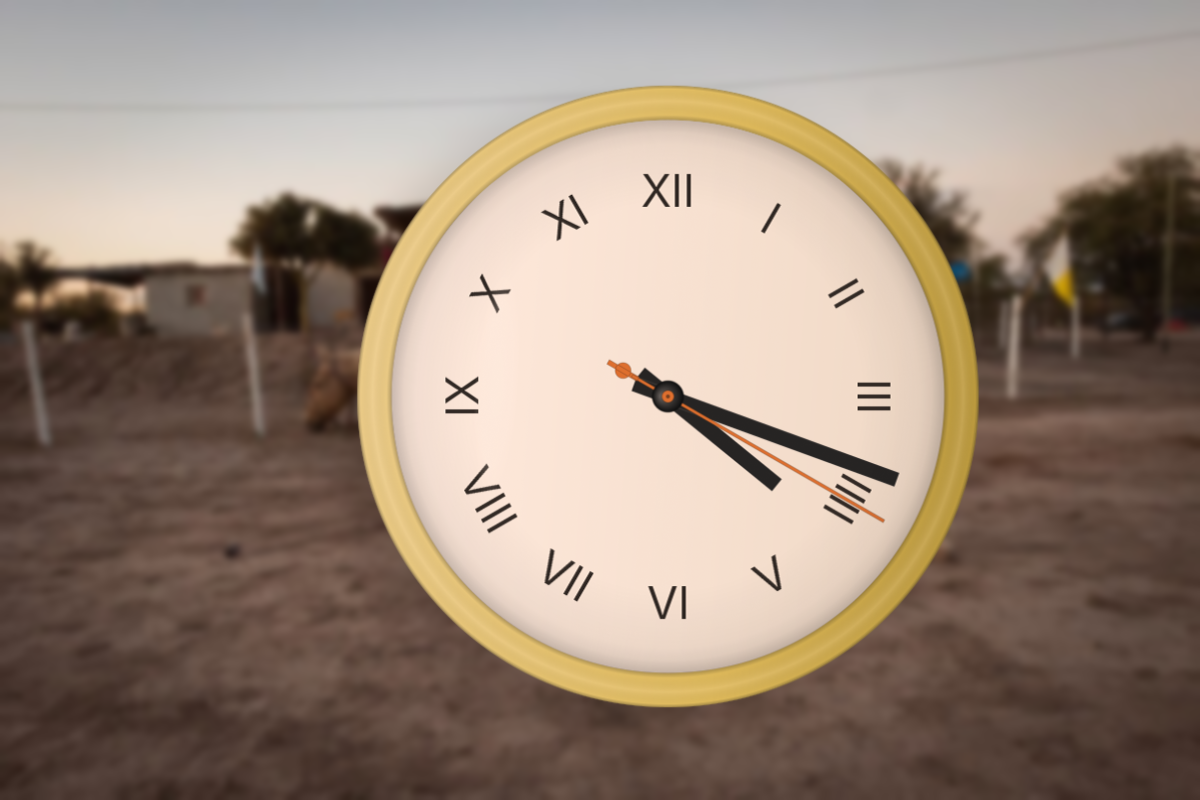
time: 4:18:20
